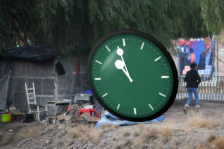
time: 10:58
